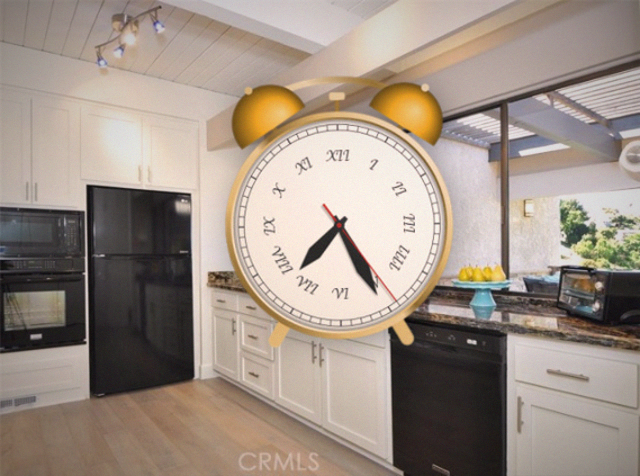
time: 7:25:24
